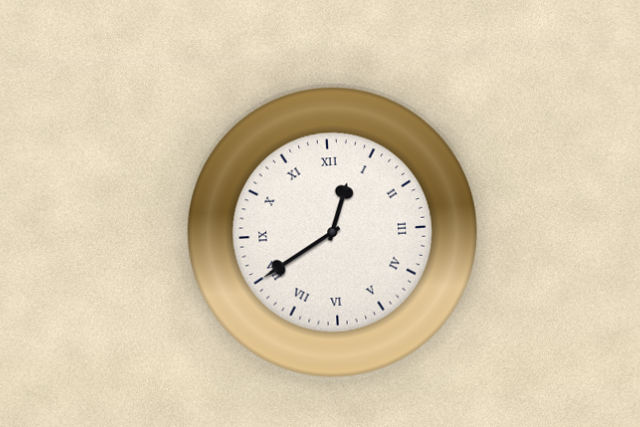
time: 12:40
